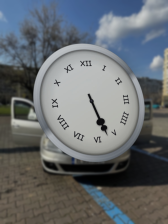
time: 5:27
